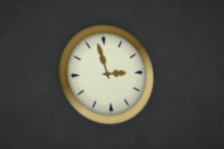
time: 2:58
